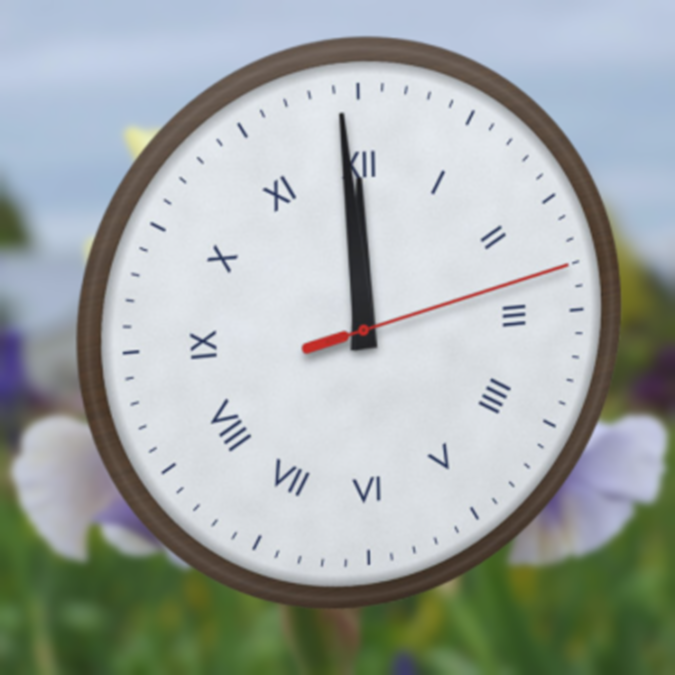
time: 11:59:13
